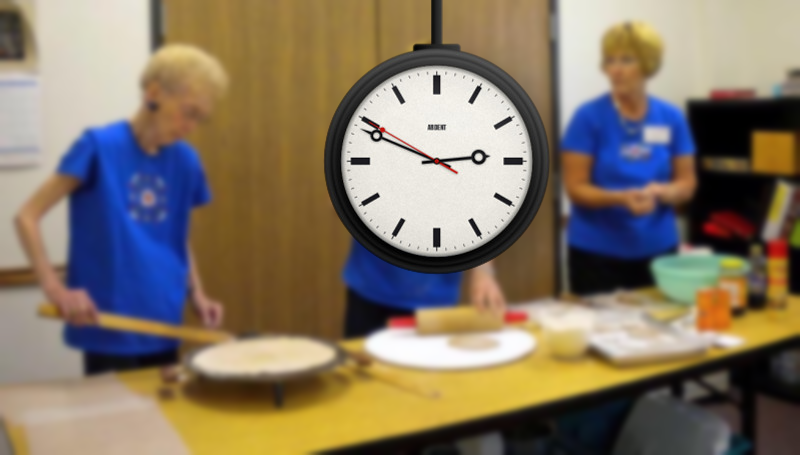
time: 2:48:50
